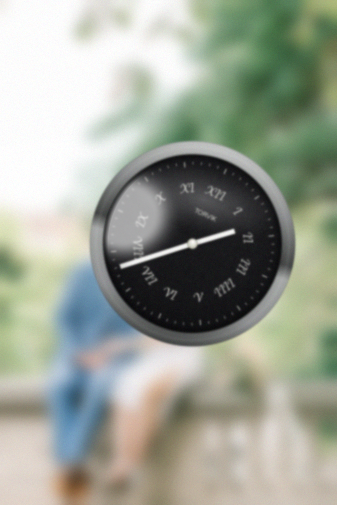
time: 1:38
